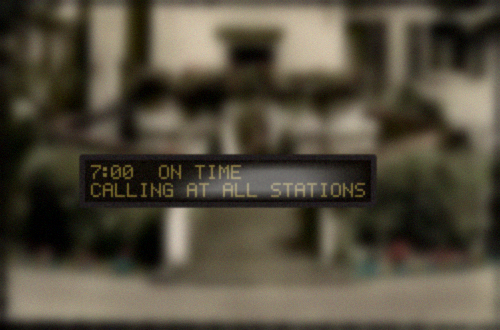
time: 7:00
